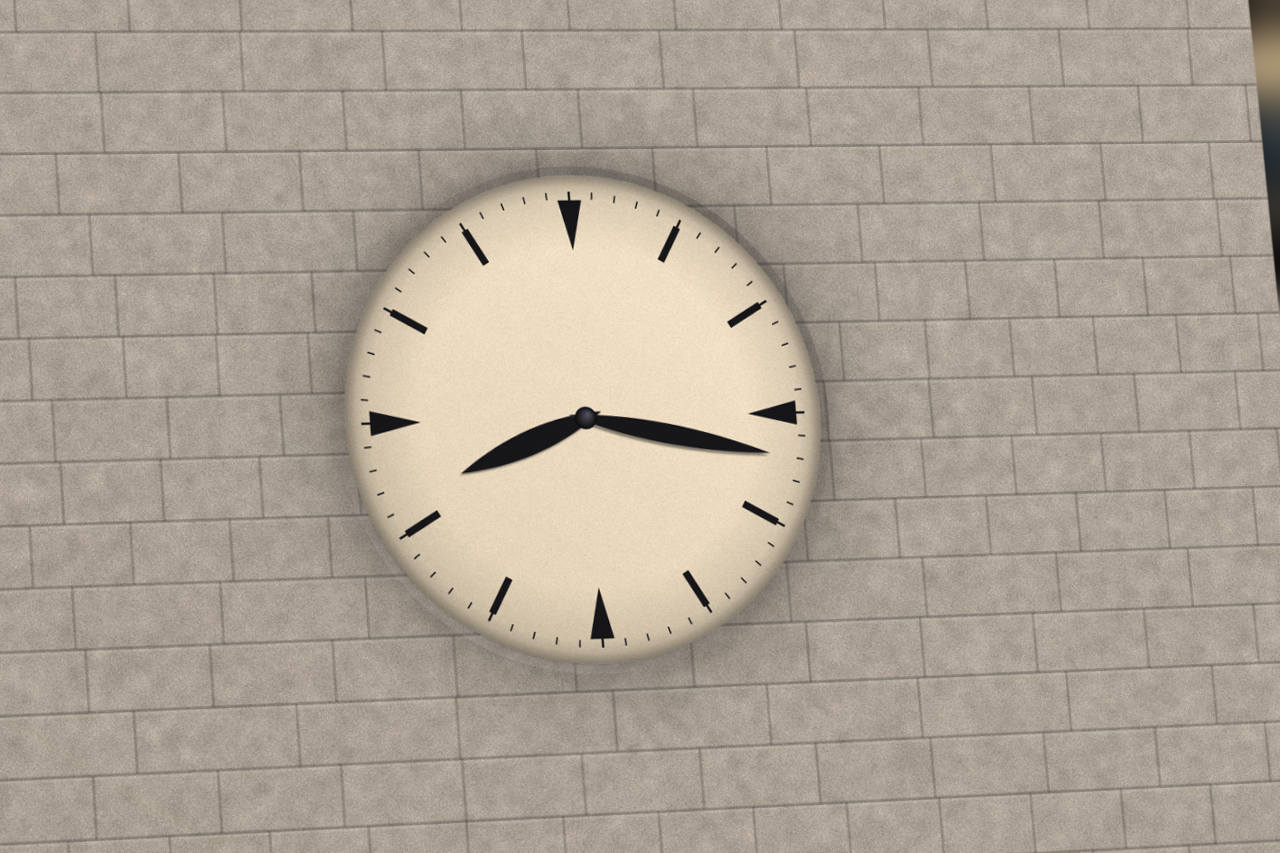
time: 8:17
